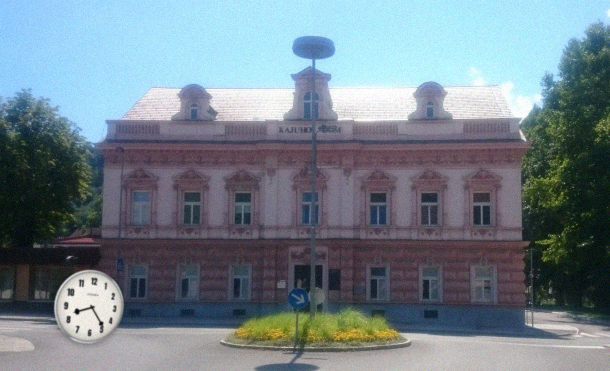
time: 8:24
